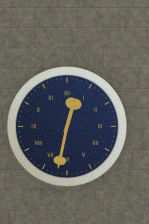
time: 12:32
